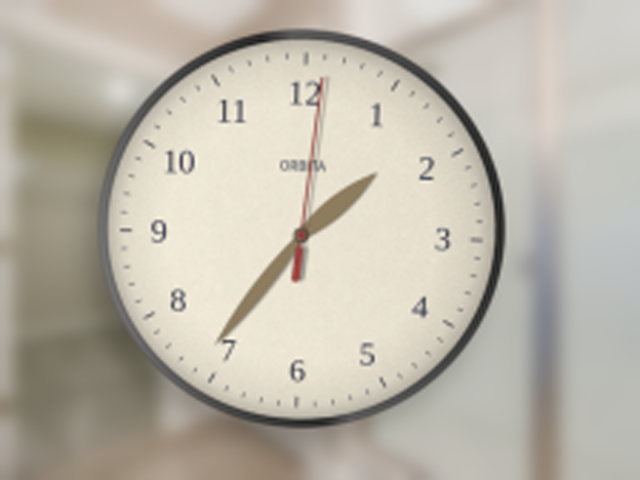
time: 1:36:01
